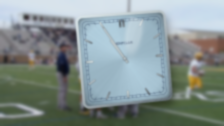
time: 10:55
